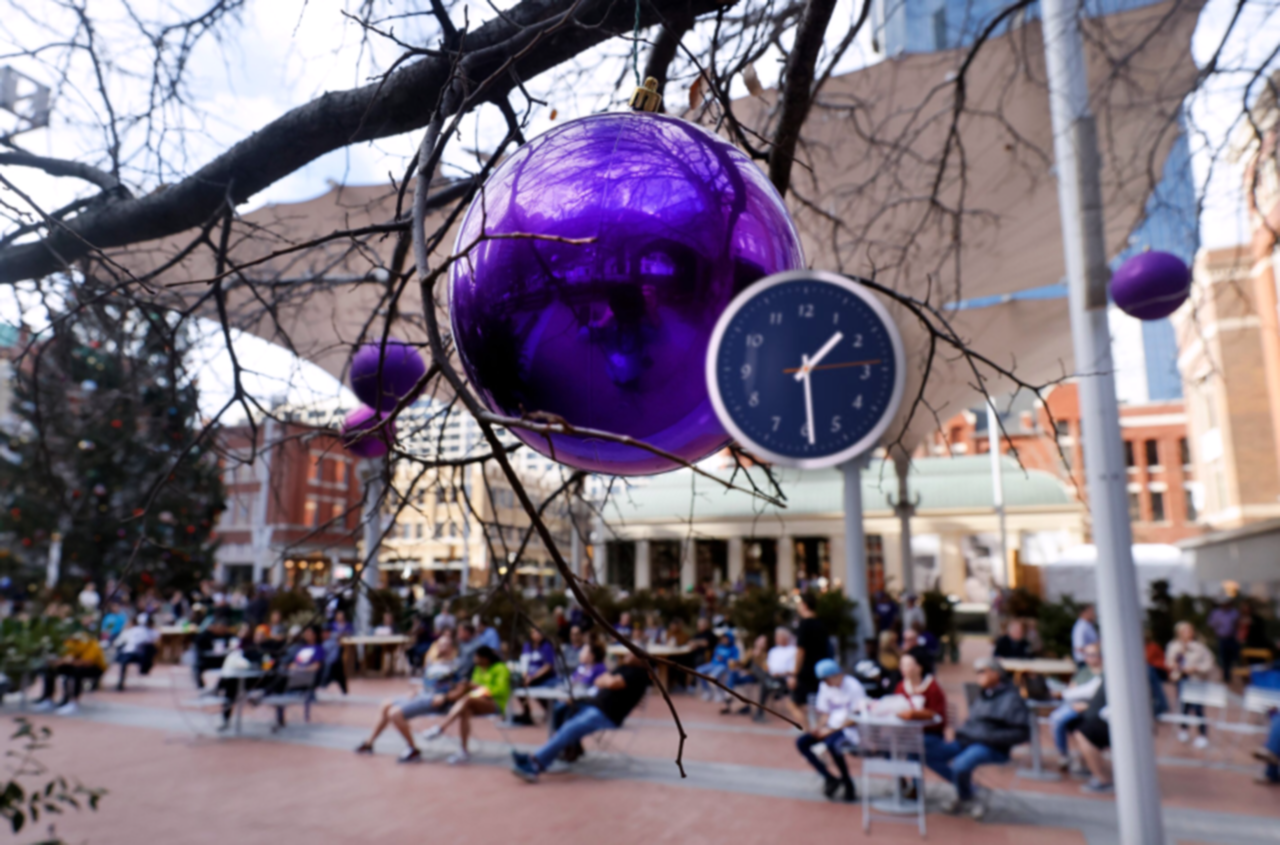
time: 1:29:14
